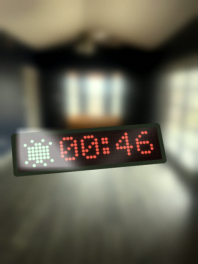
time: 0:46
